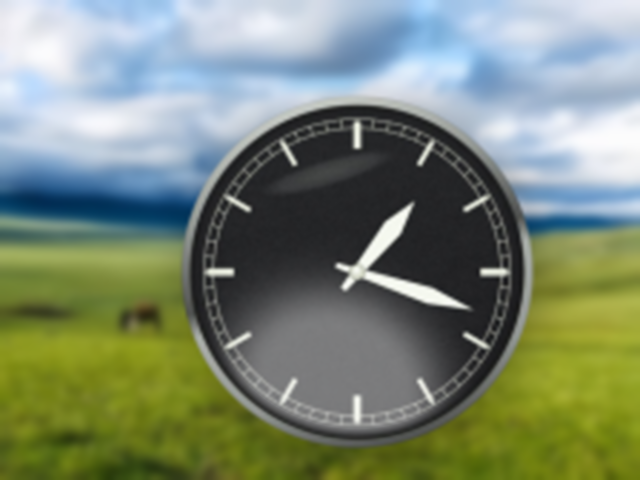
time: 1:18
